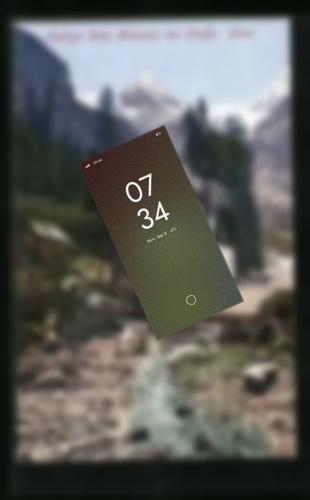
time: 7:34
